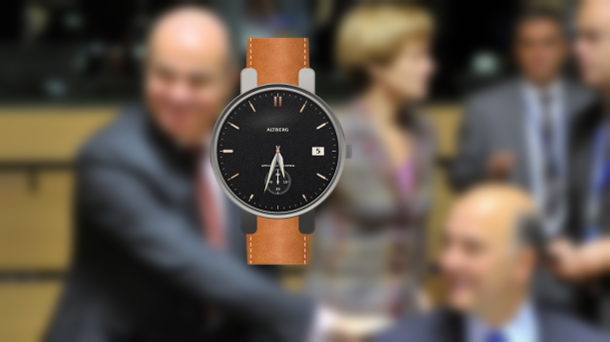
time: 5:33
